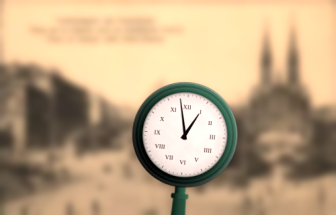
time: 12:58
